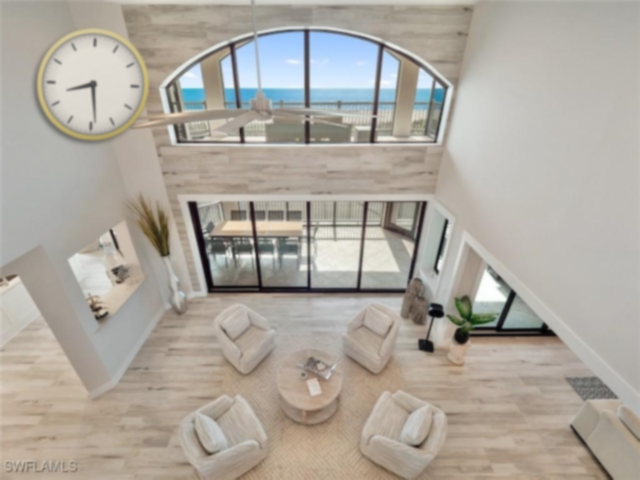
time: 8:29
